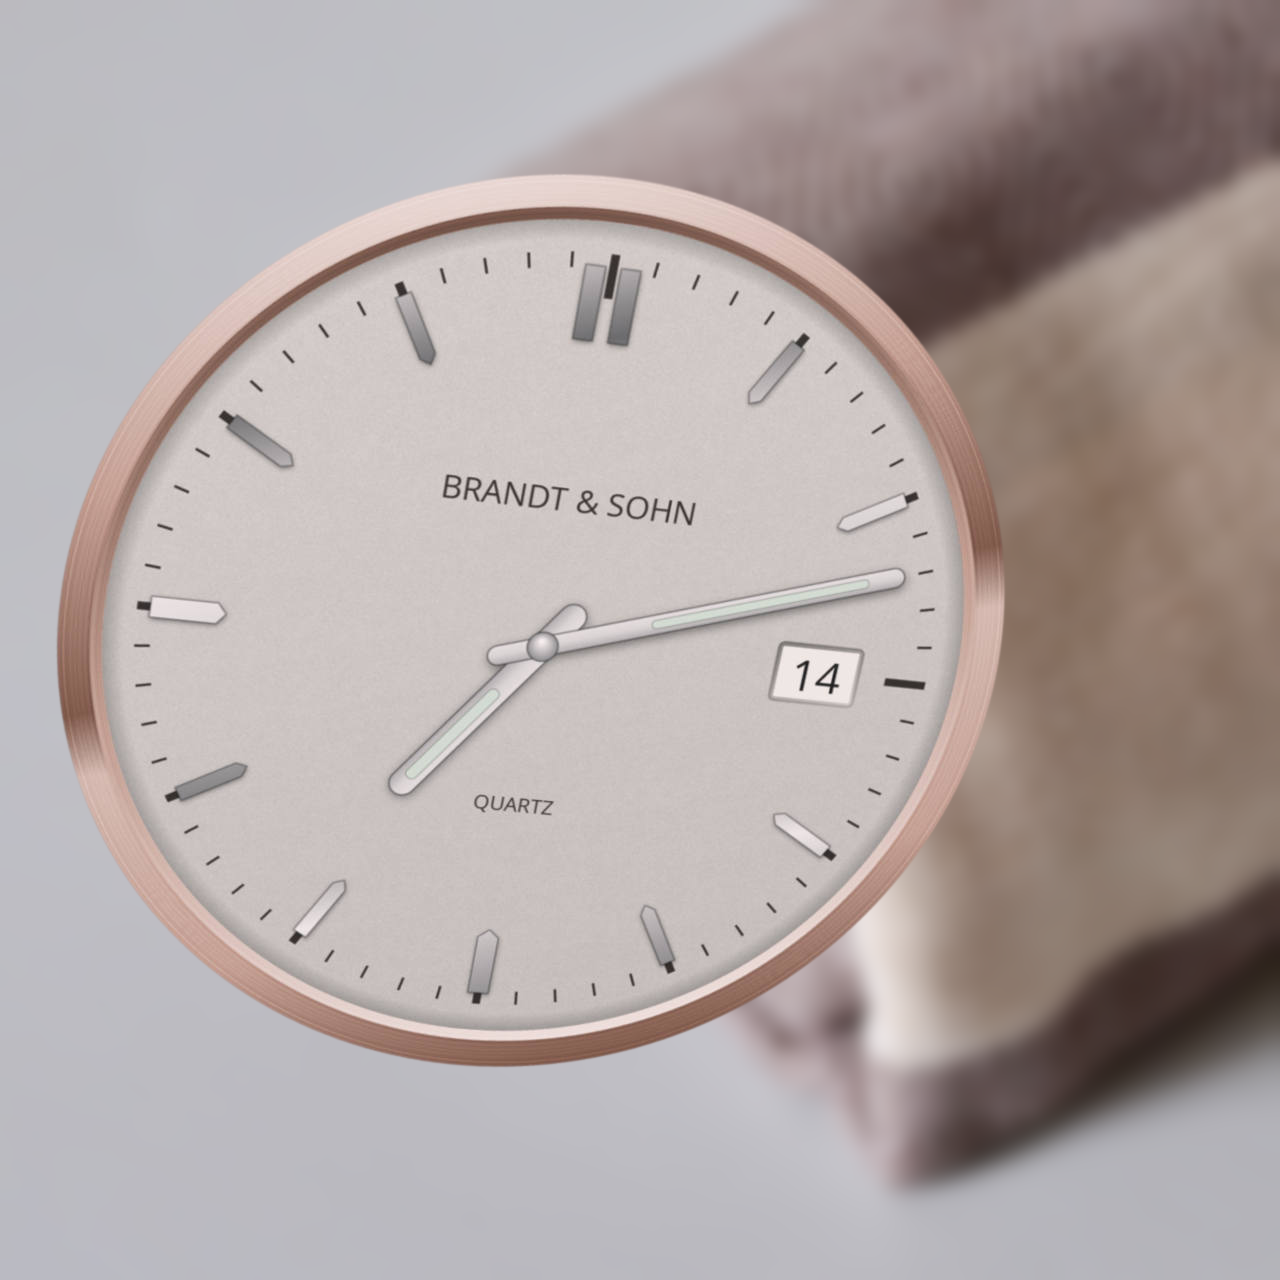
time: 7:12
